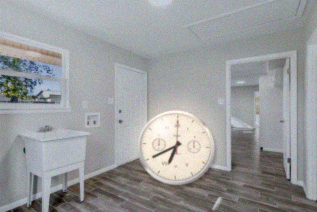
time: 6:40
